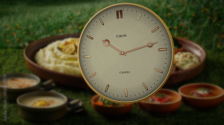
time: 10:13
